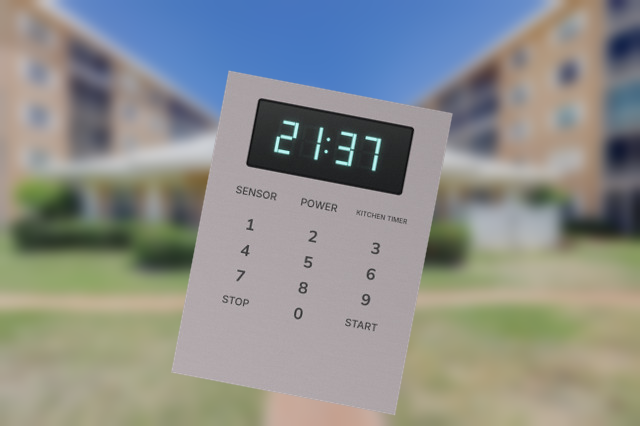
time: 21:37
